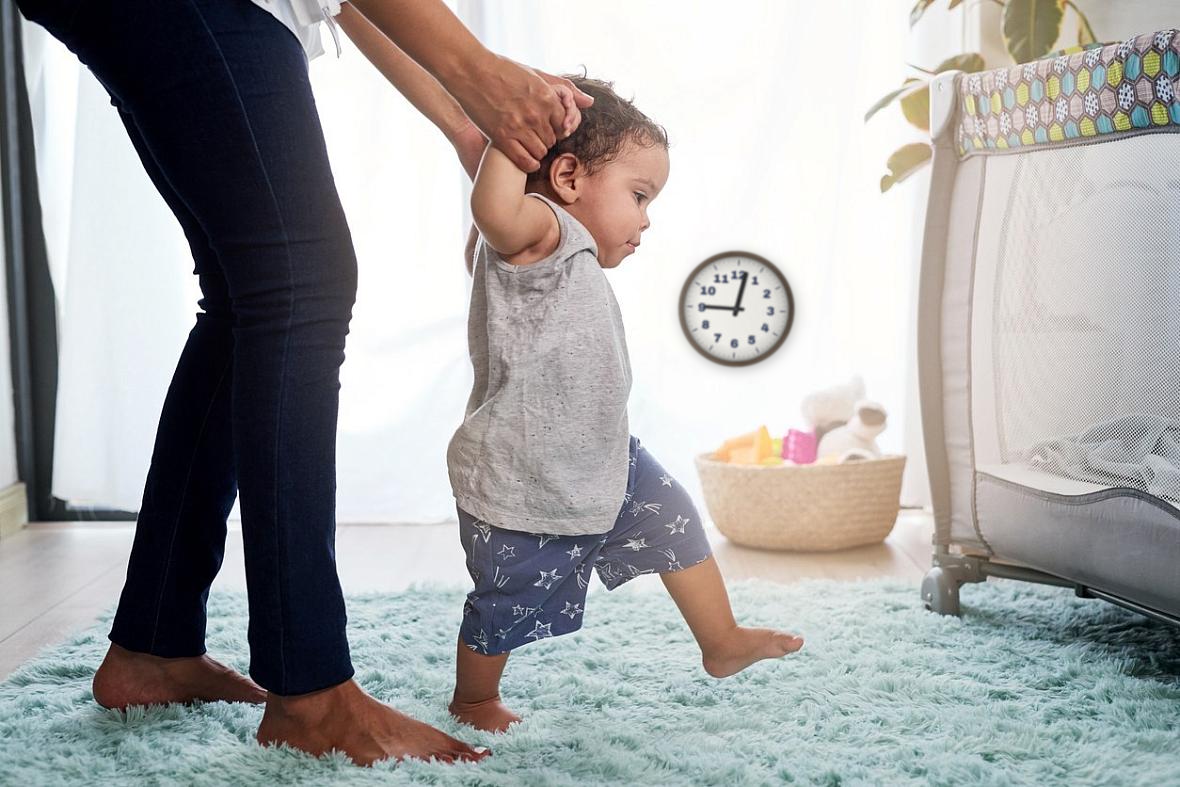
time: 9:02
